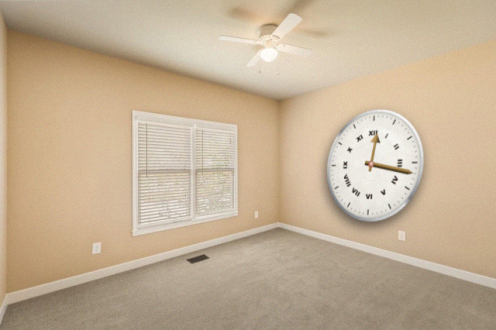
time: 12:17
